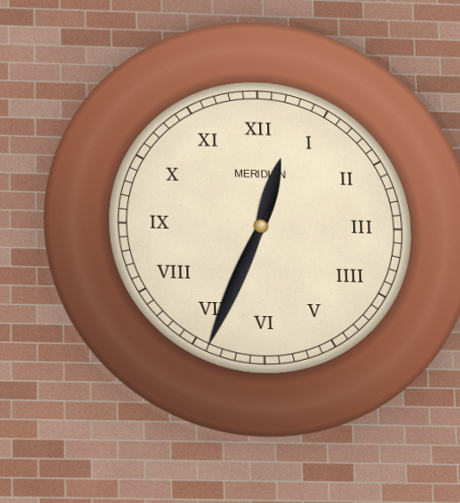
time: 12:34
